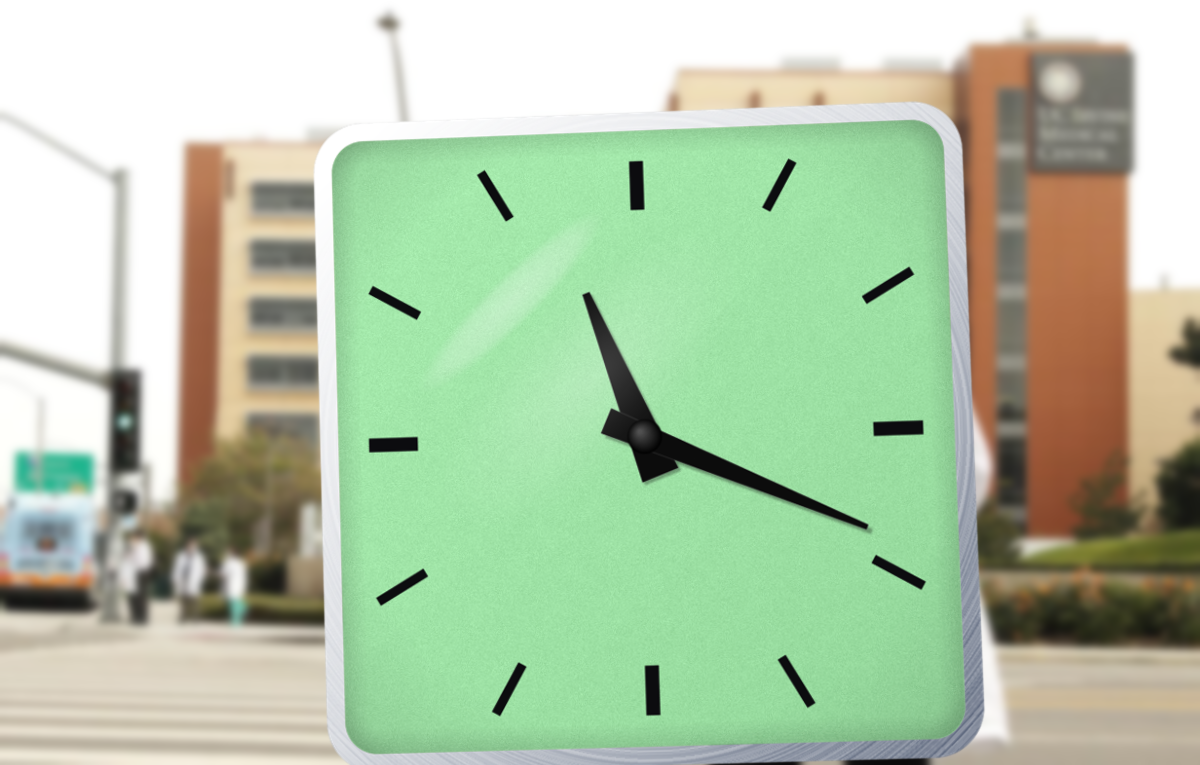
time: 11:19
